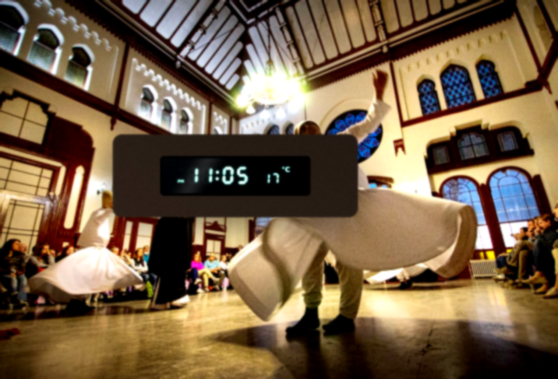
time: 11:05
